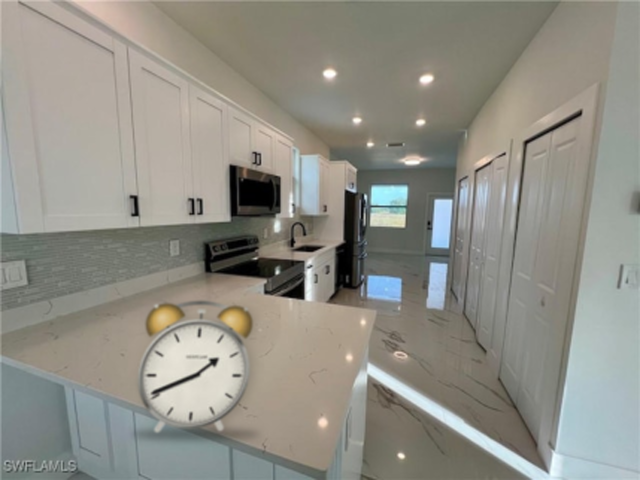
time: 1:41
